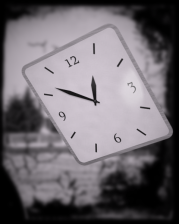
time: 12:52
